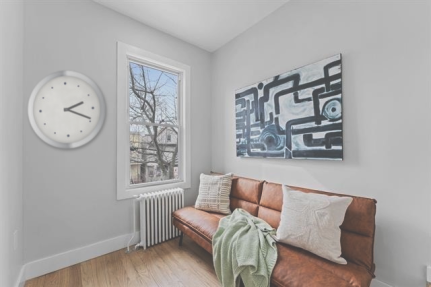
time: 2:19
